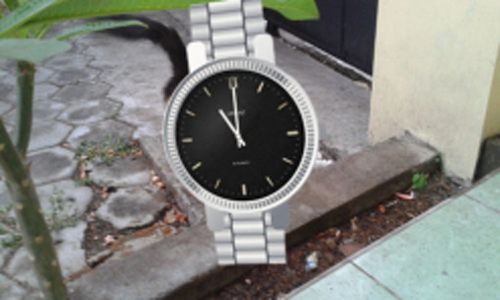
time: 11:00
